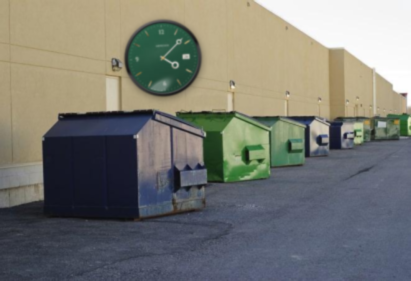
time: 4:08
